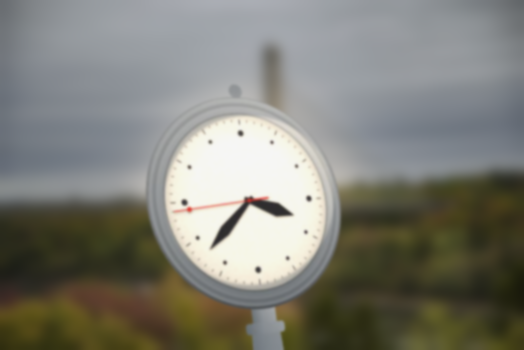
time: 3:37:44
